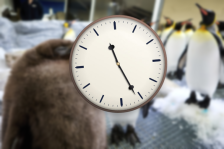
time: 11:26
